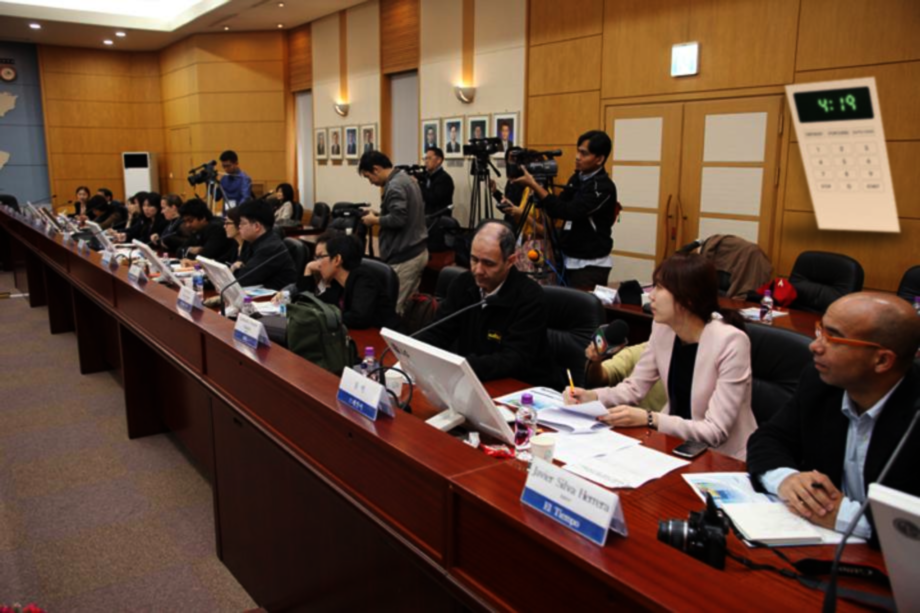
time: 4:19
